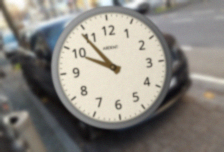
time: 9:54
